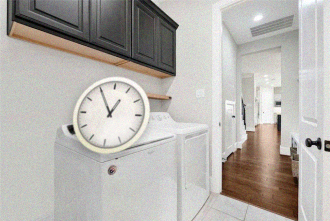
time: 12:55
